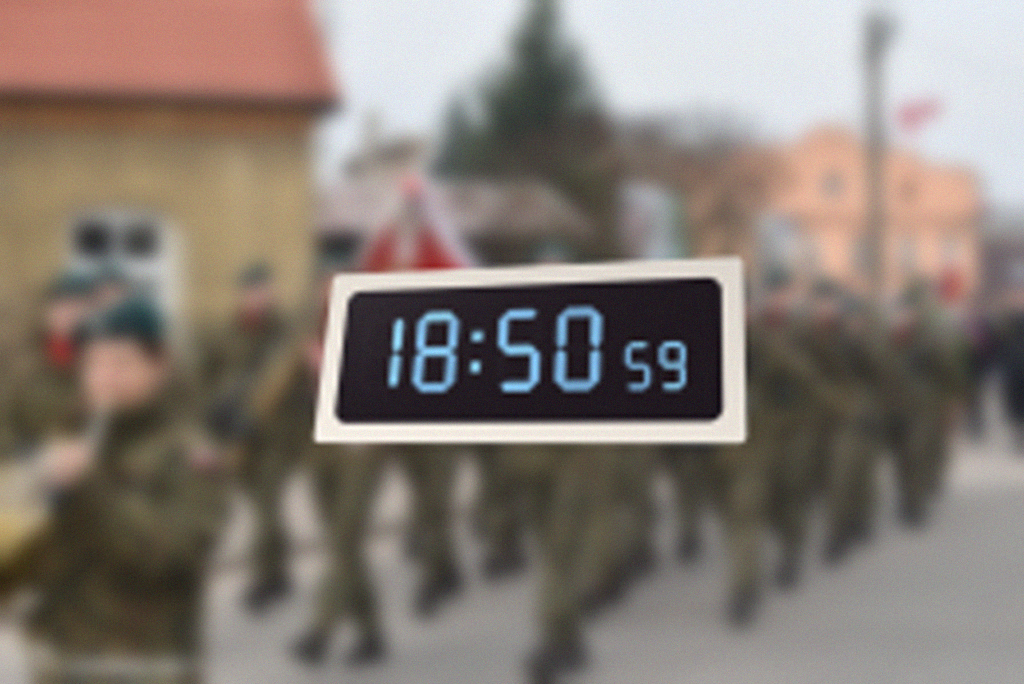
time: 18:50:59
